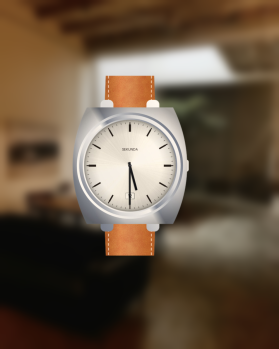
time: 5:30
